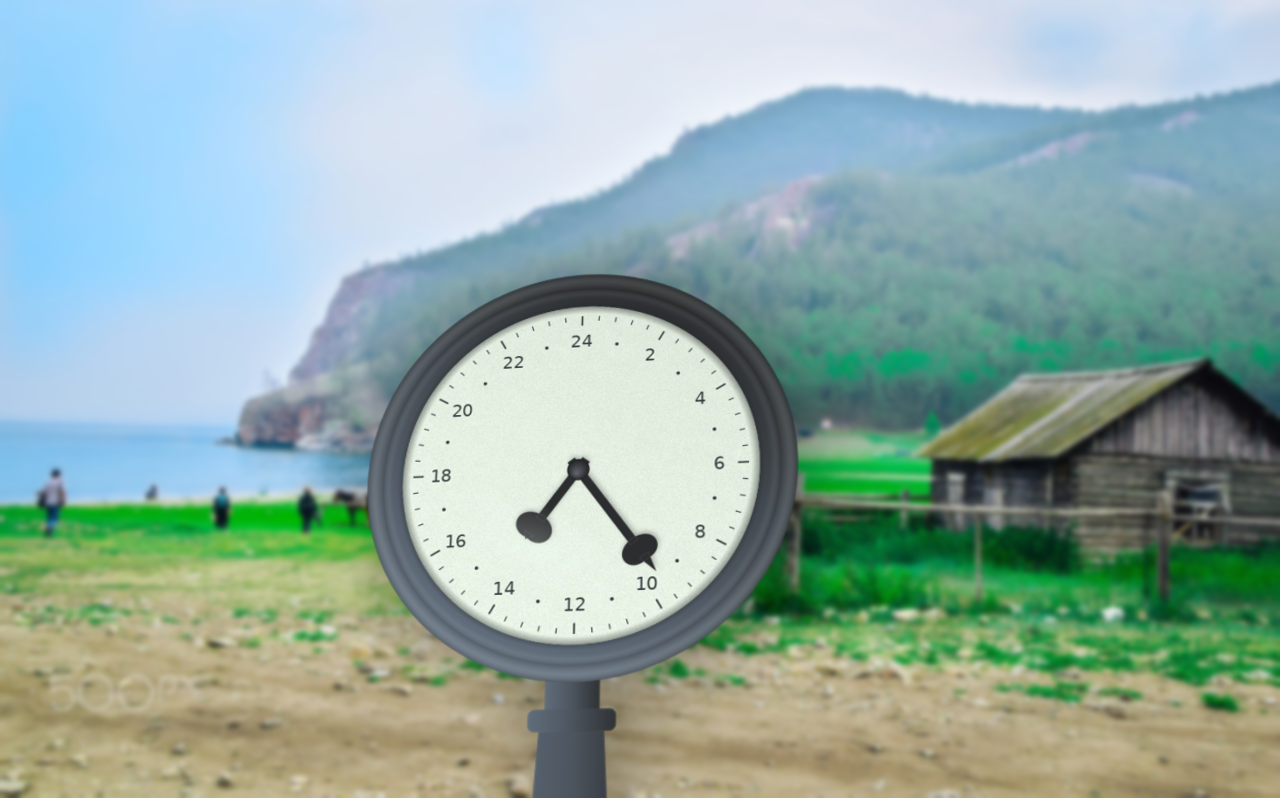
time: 14:24
